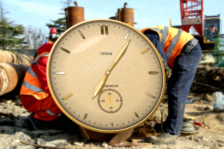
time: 7:06
